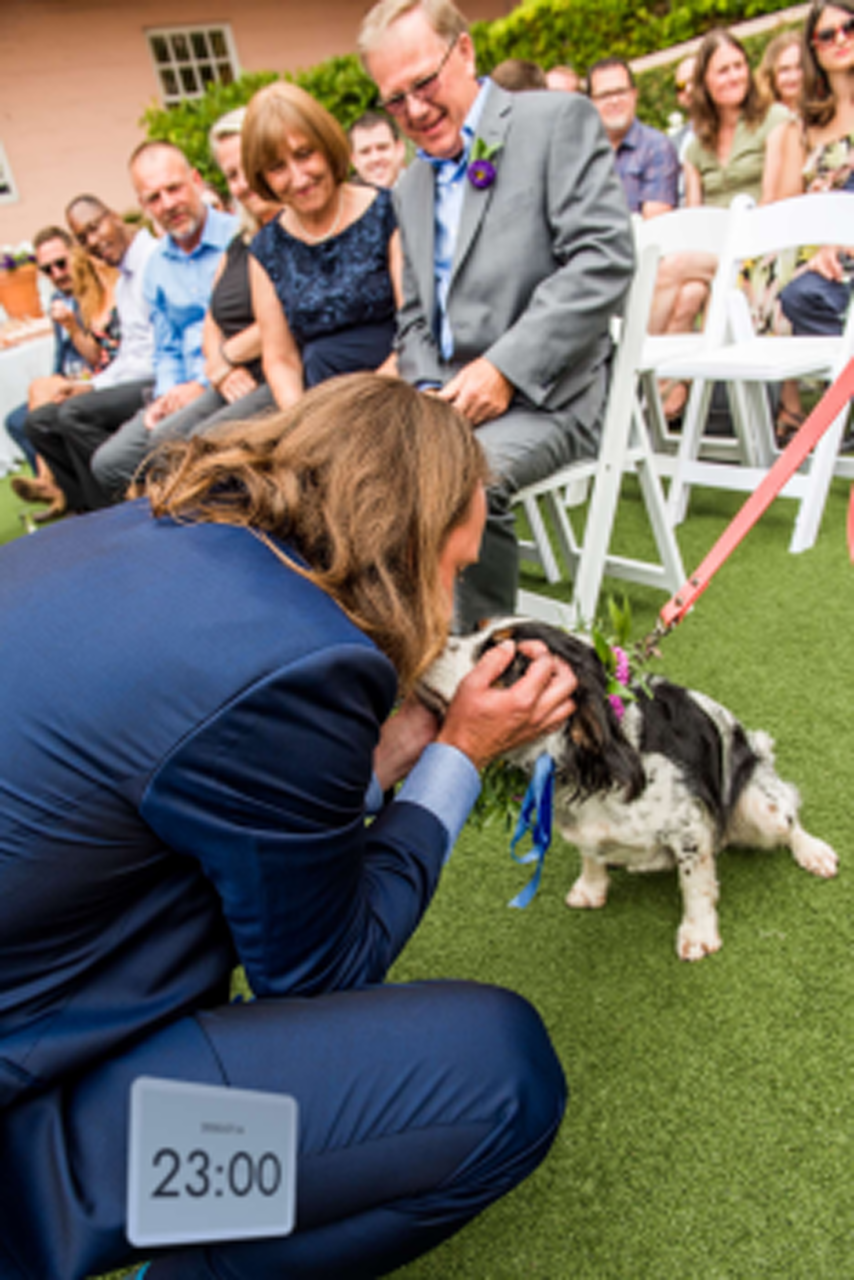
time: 23:00
